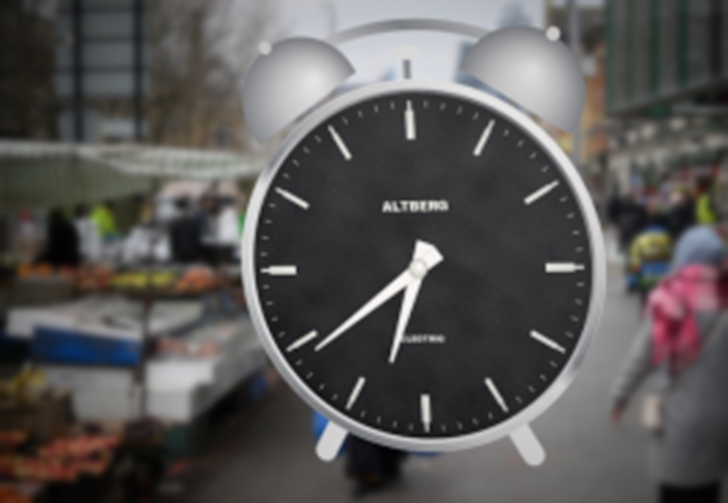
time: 6:39
